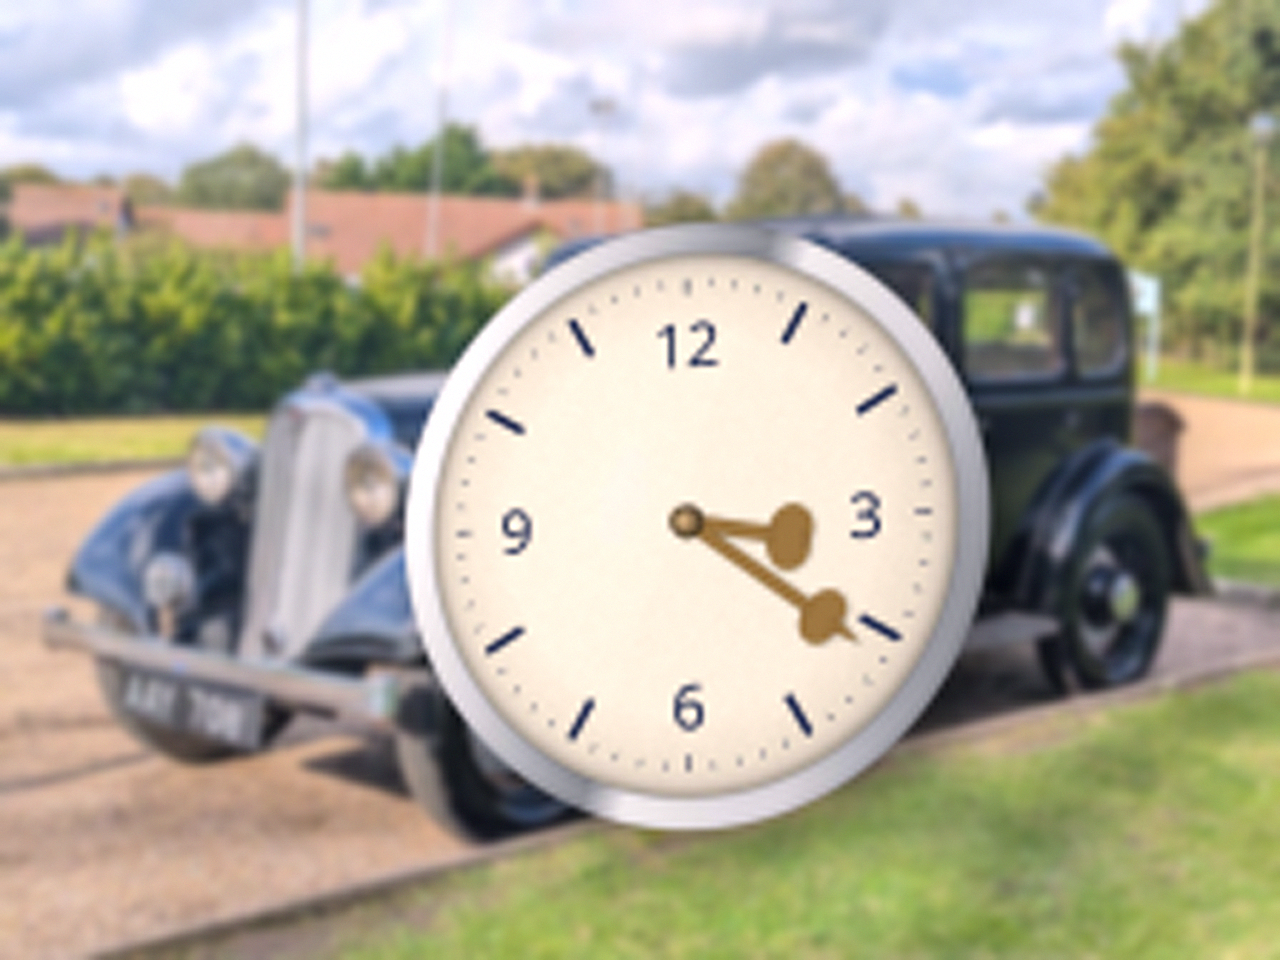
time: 3:21
